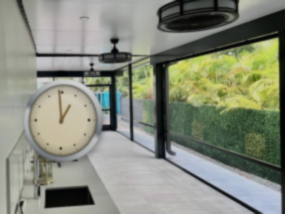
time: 12:59
